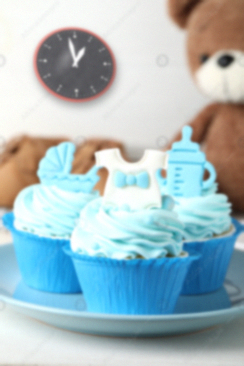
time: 12:58
